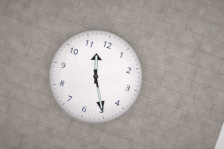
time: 11:25
